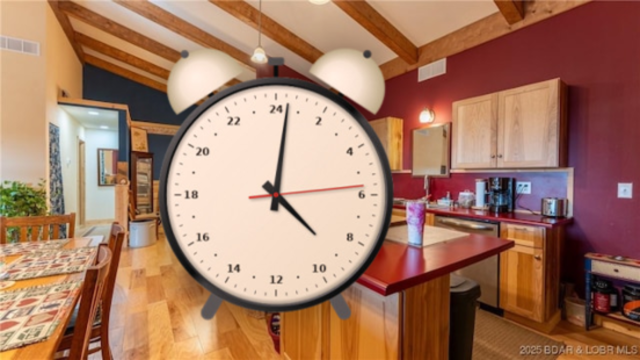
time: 9:01:14
